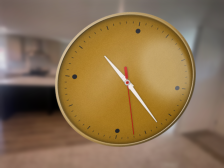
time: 10:22:27
